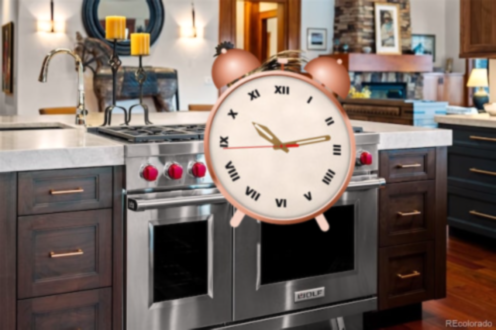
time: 10:12:44
